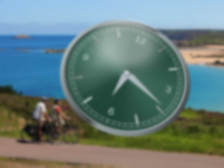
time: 6:19
